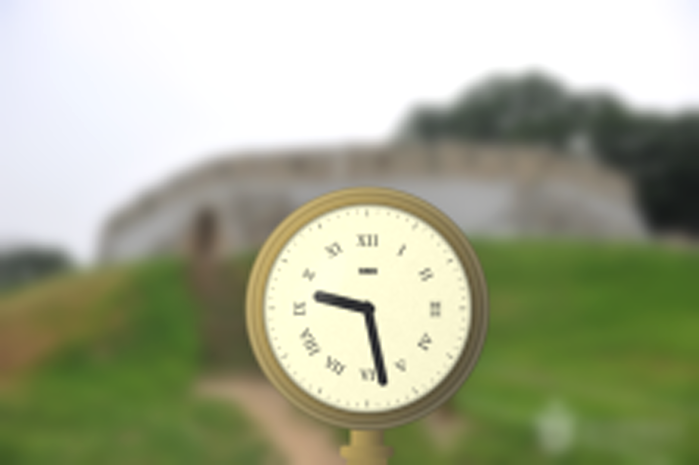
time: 9:28
